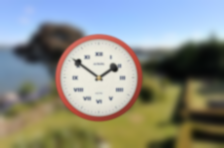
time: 1:51
